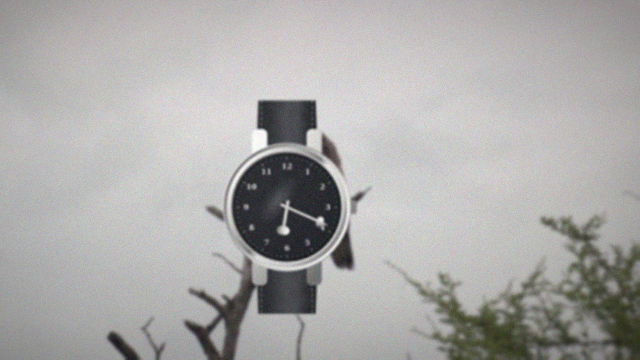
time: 6:19
